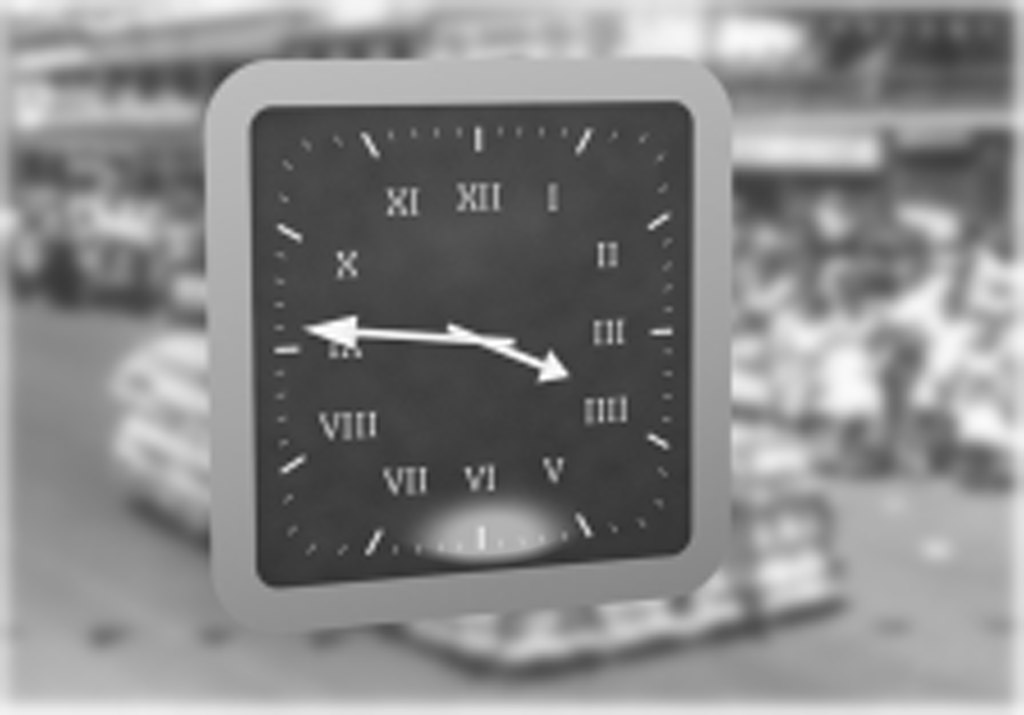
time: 3:46
